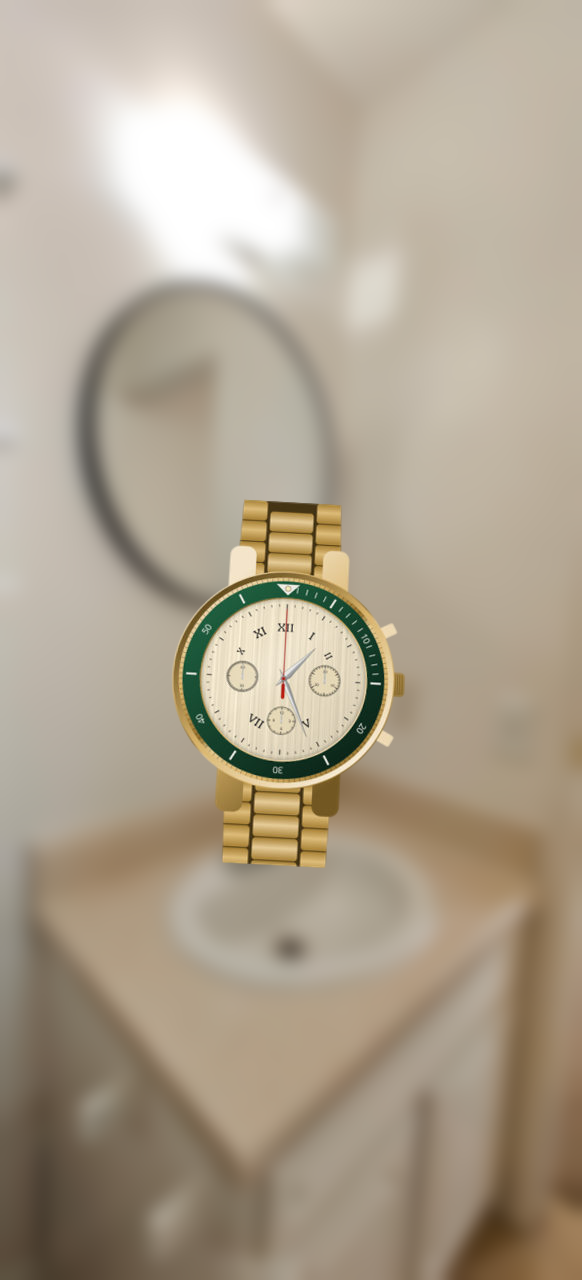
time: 1:26
